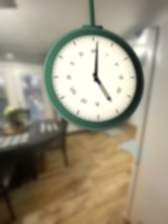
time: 5:01
